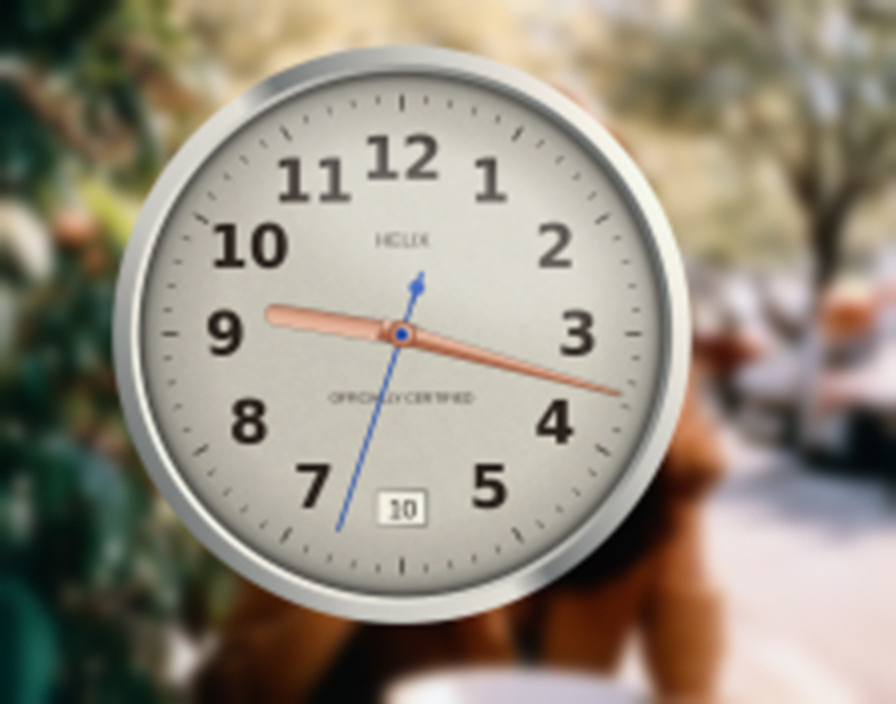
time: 9:17:33
